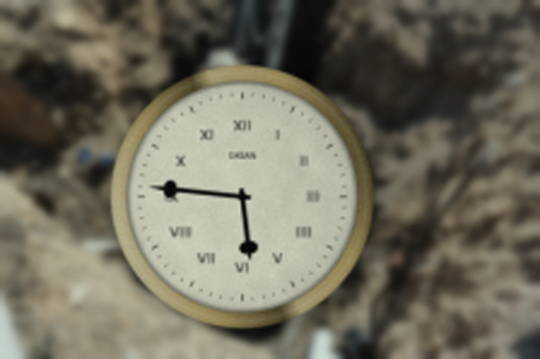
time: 5:46
